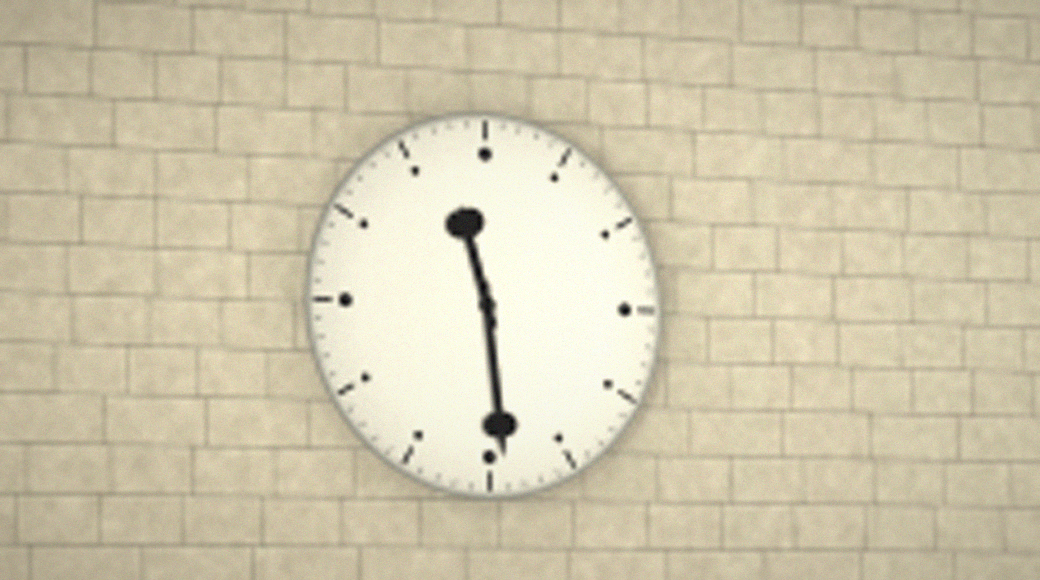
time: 11:29
